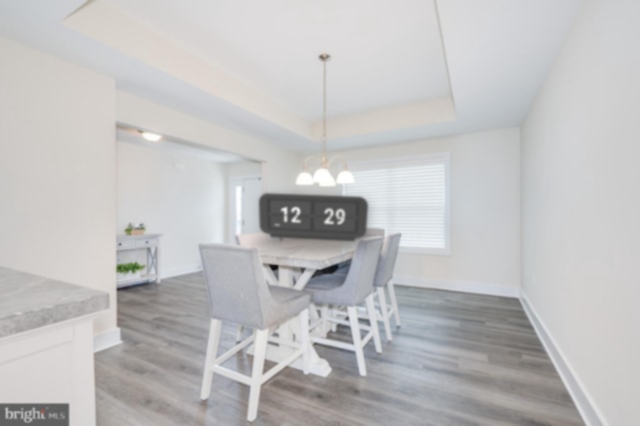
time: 12:29
